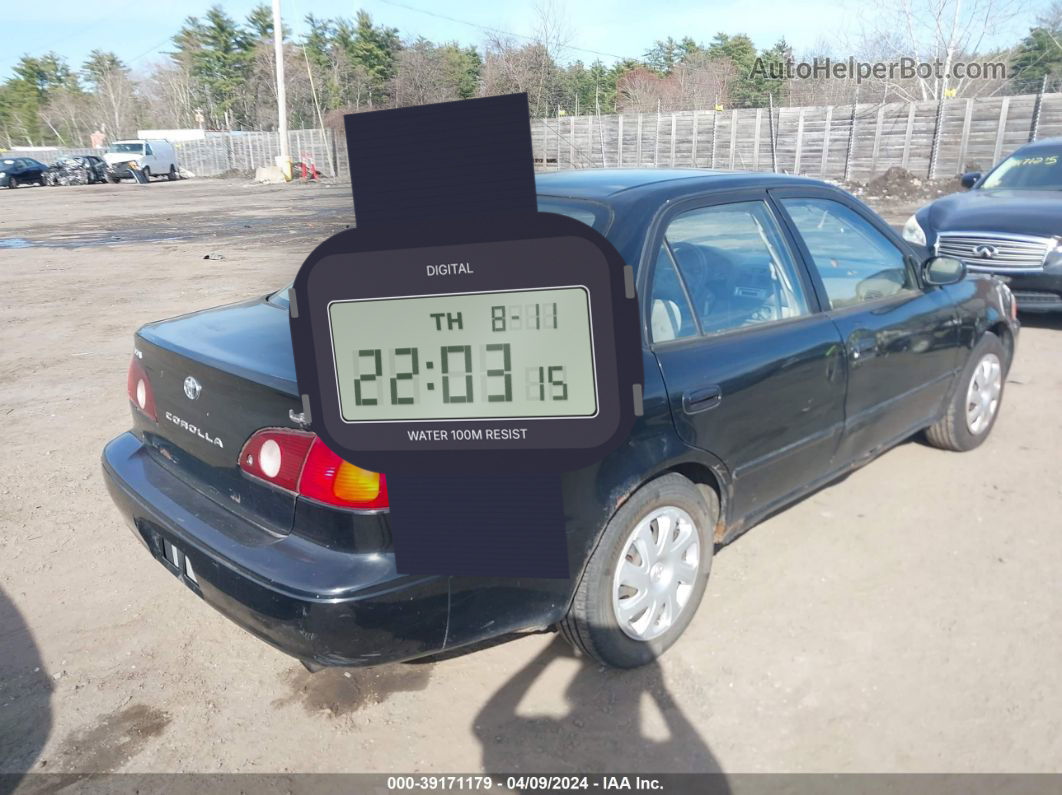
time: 22:03:15
